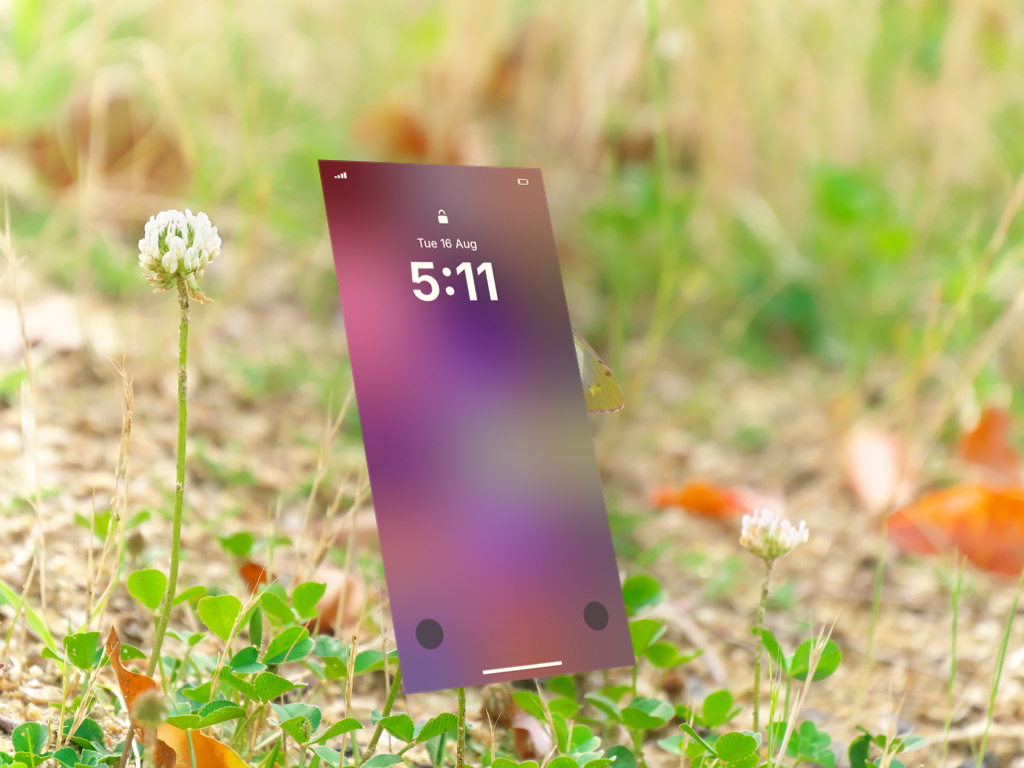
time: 5:11
